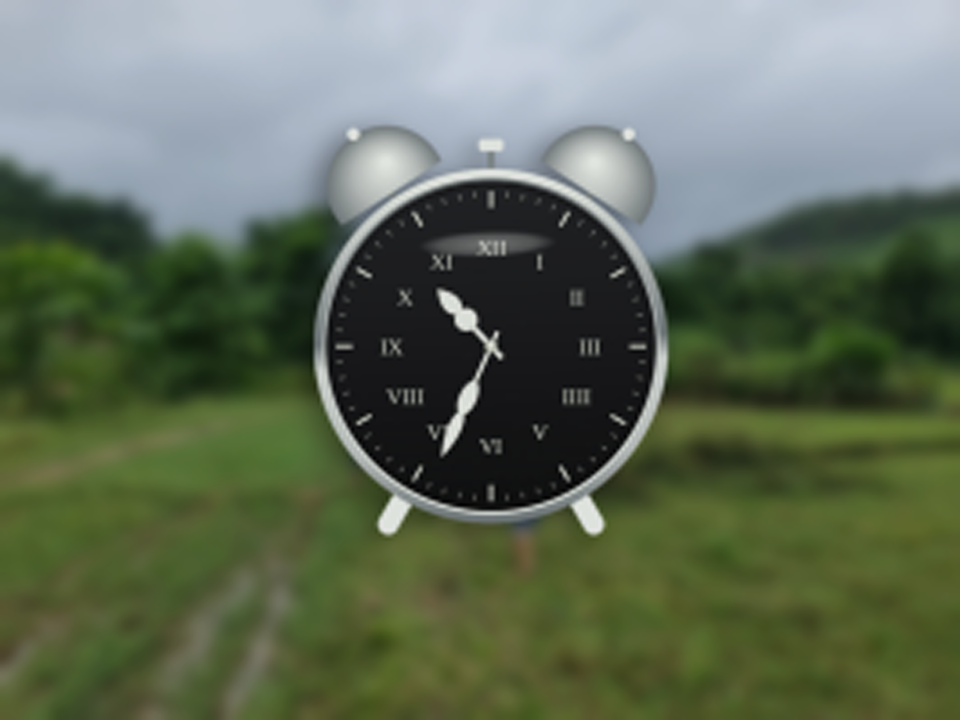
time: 10:34
